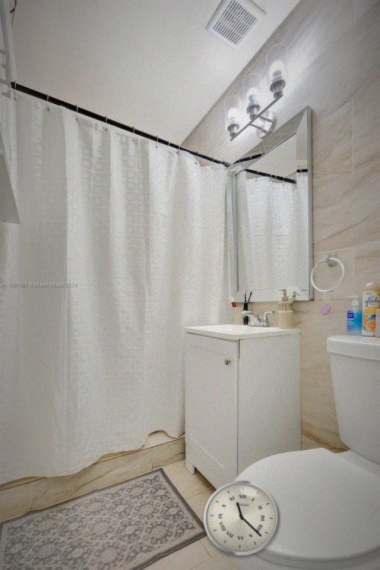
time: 11:22
